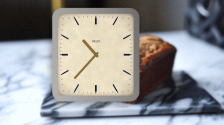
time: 10:37
